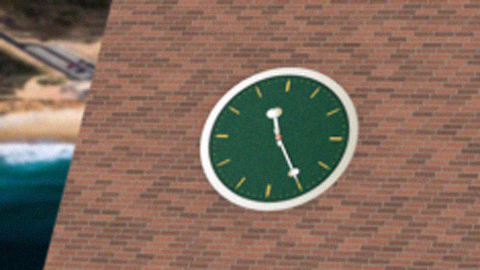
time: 11:25
